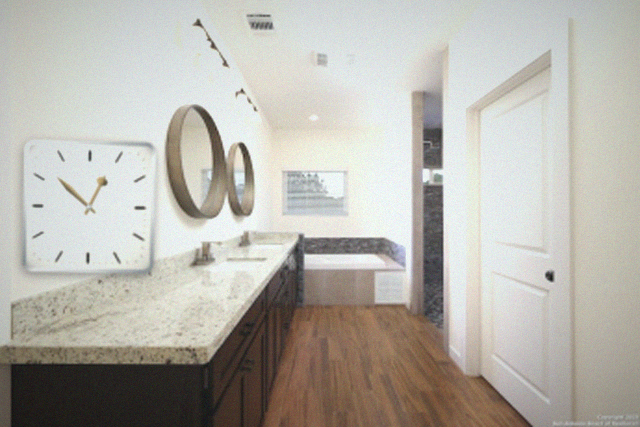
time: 12:52
